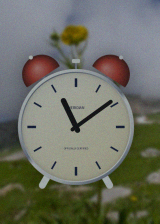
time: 11:09
